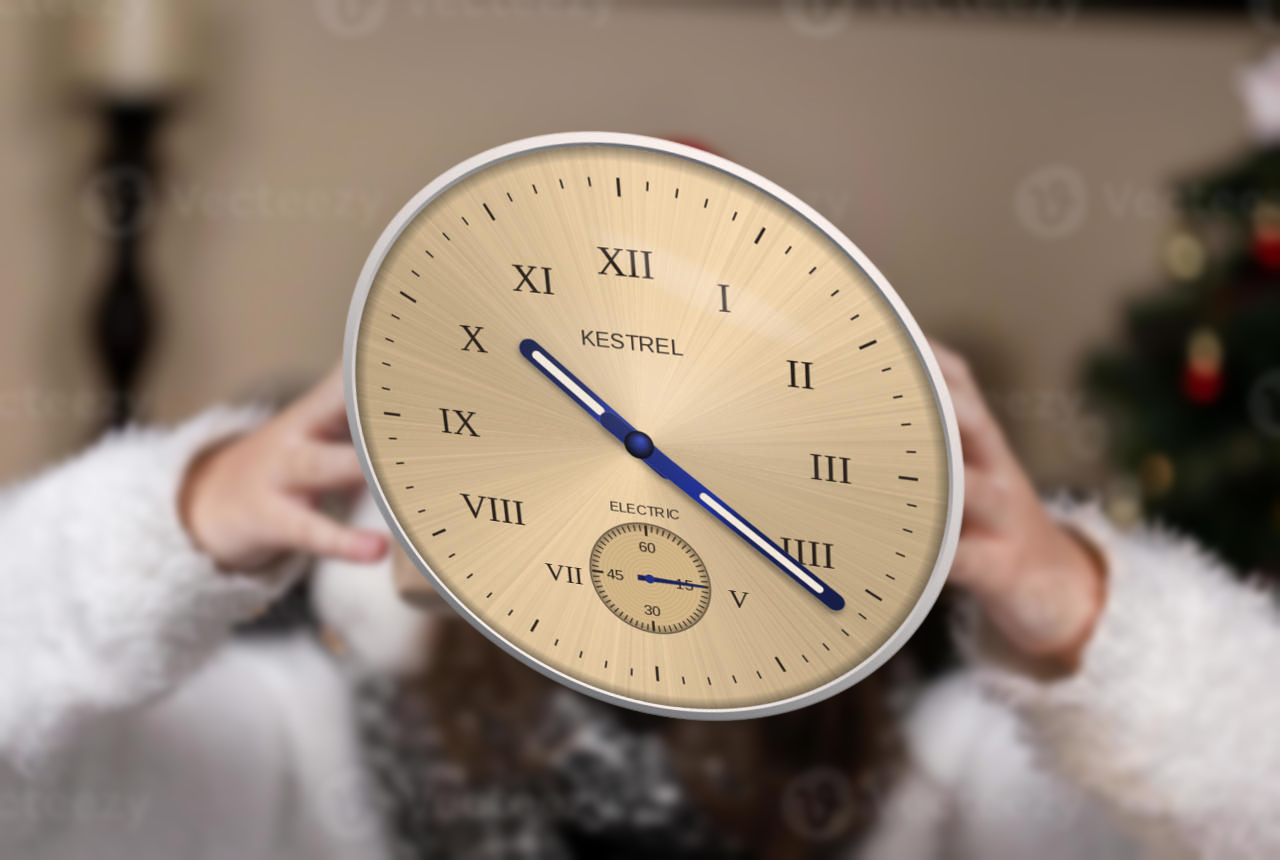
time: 10:21:15
